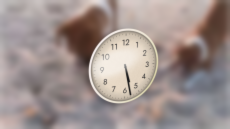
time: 5:28
